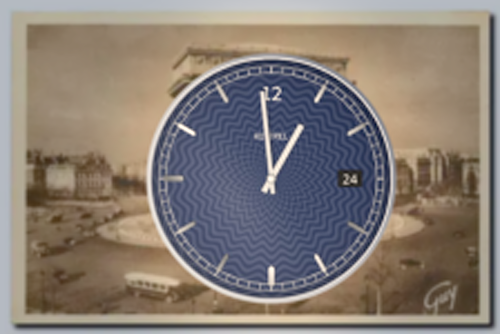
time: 12:59
